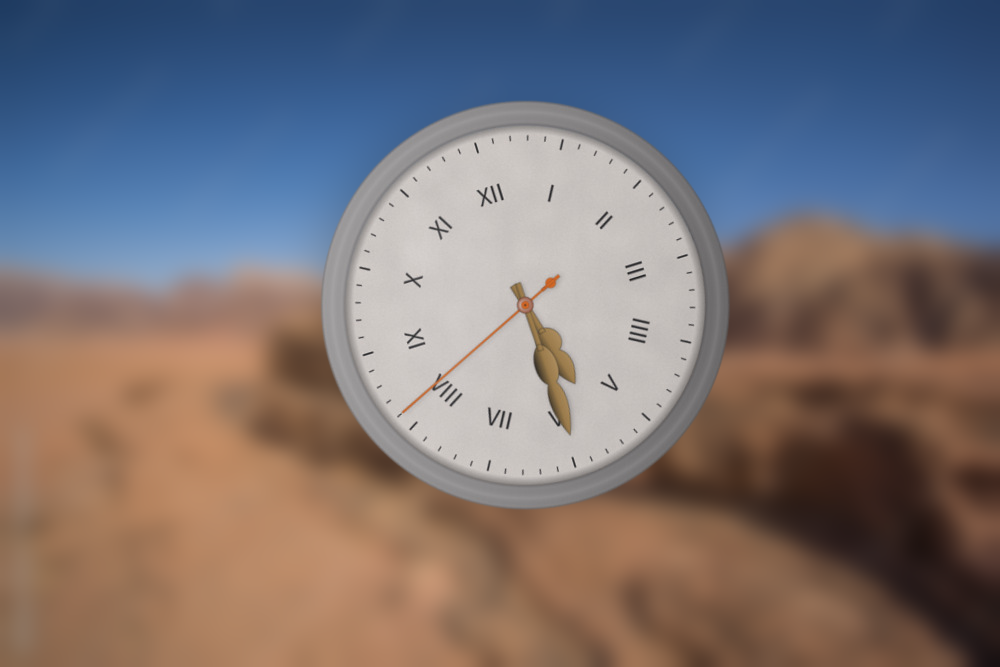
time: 5:29:41
